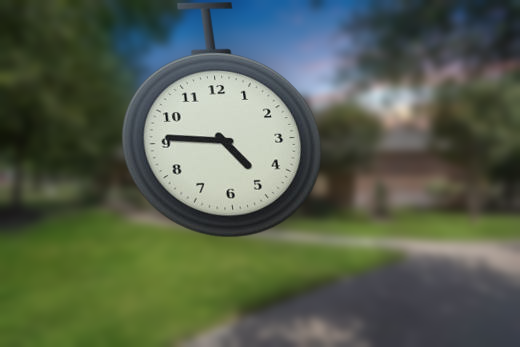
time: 4:46
